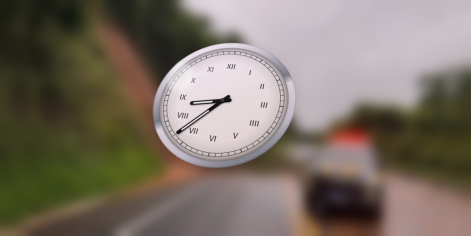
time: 8:37
